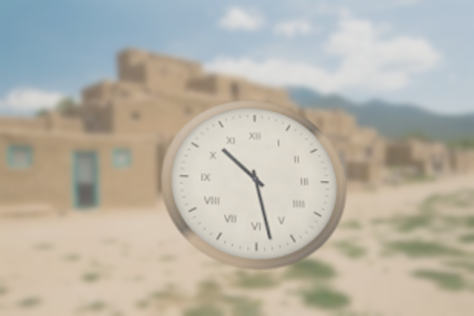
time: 10:28
